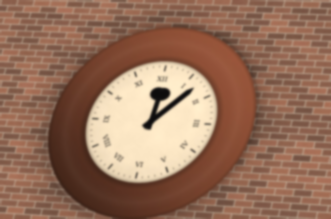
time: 12:07
